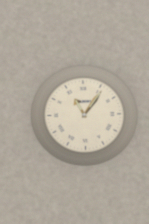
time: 11:06
